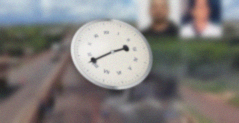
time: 2:42
